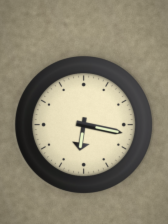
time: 6:17
